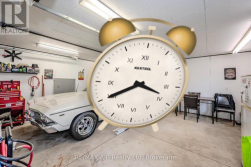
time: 3:40
